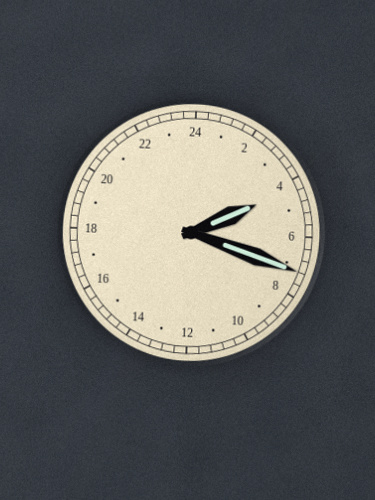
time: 4:18
